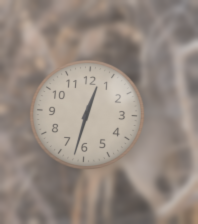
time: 12:32
